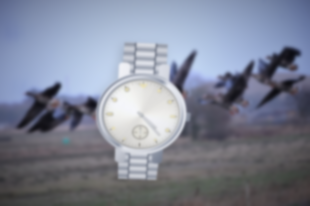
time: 4:23
